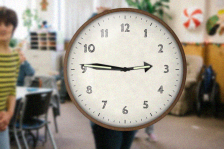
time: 2:46
